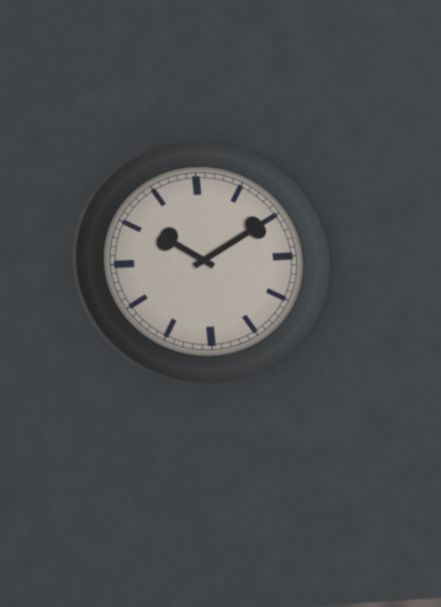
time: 10:10
